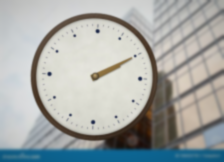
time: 2:10
